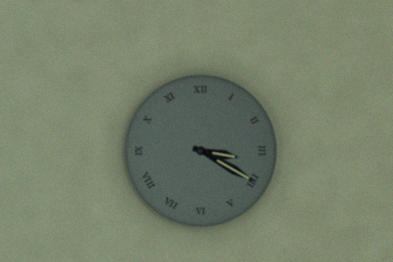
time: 3:20
